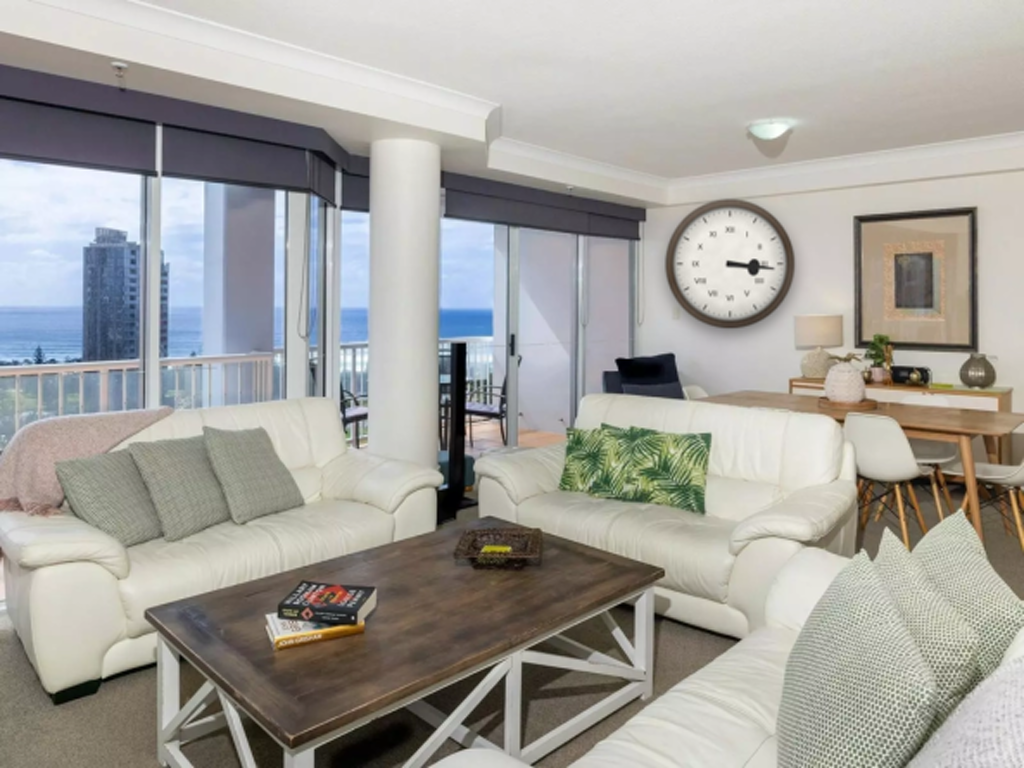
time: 3:16
